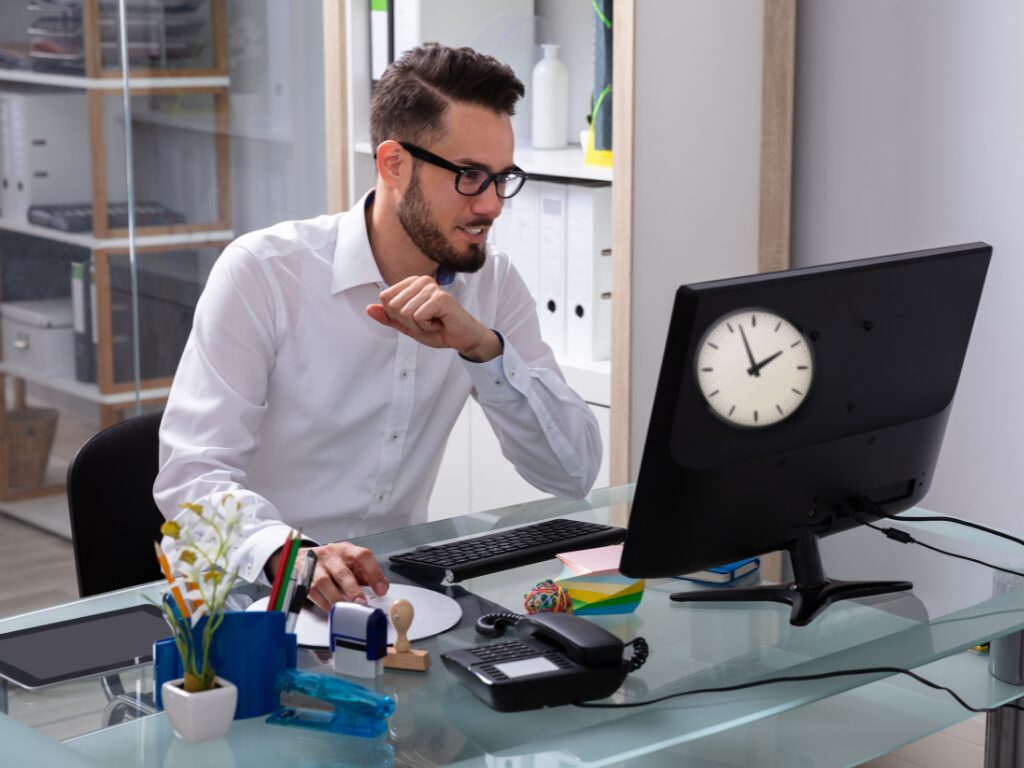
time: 1:57
